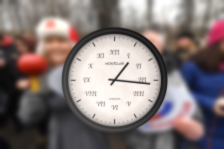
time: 1:16
